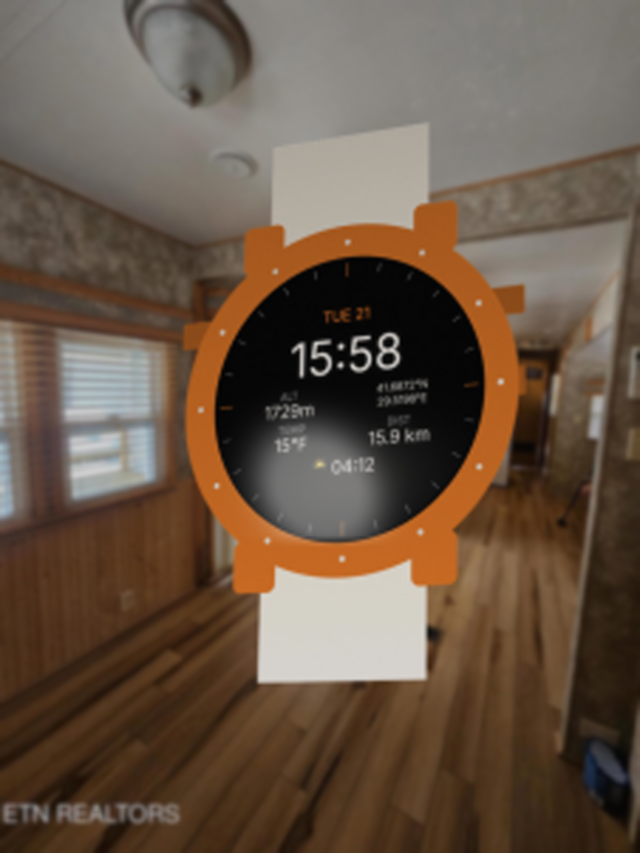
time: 15:58
